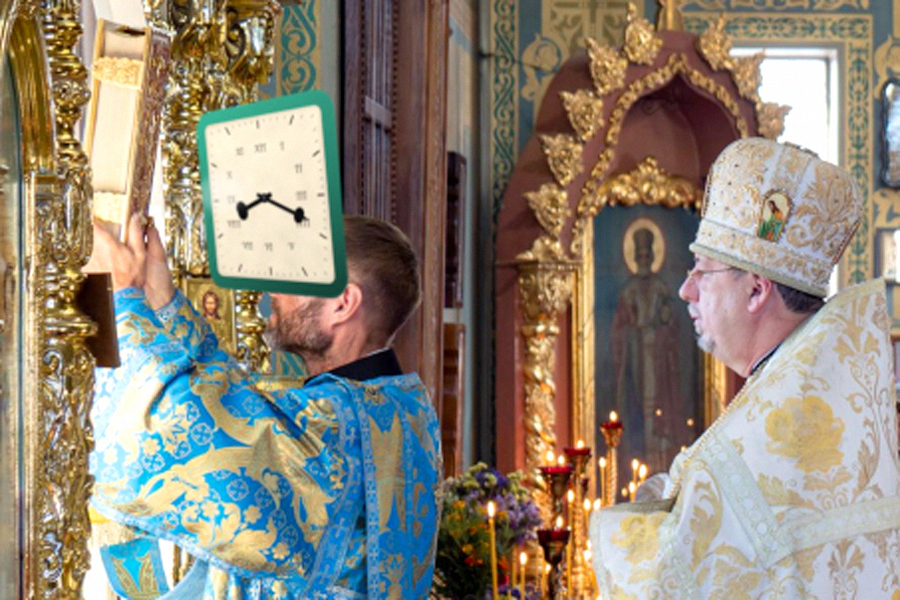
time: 8:19
